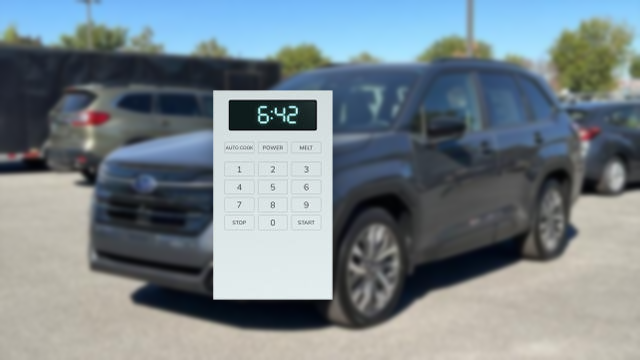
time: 6:42
